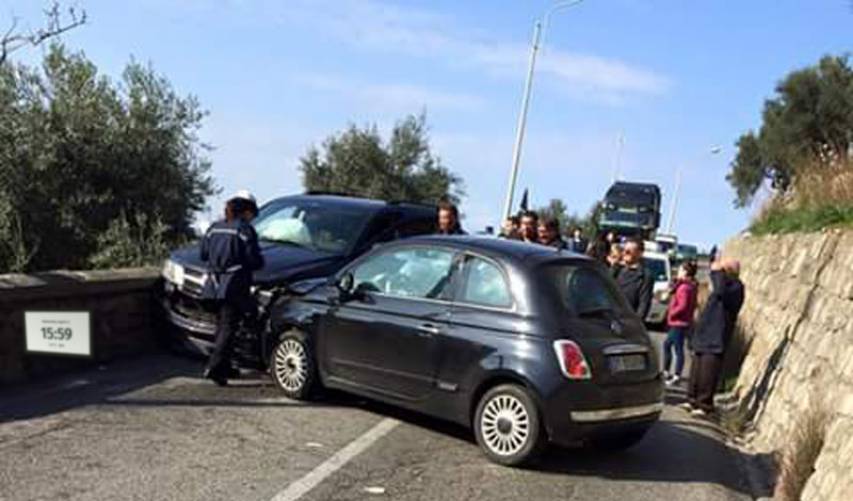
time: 15:59
